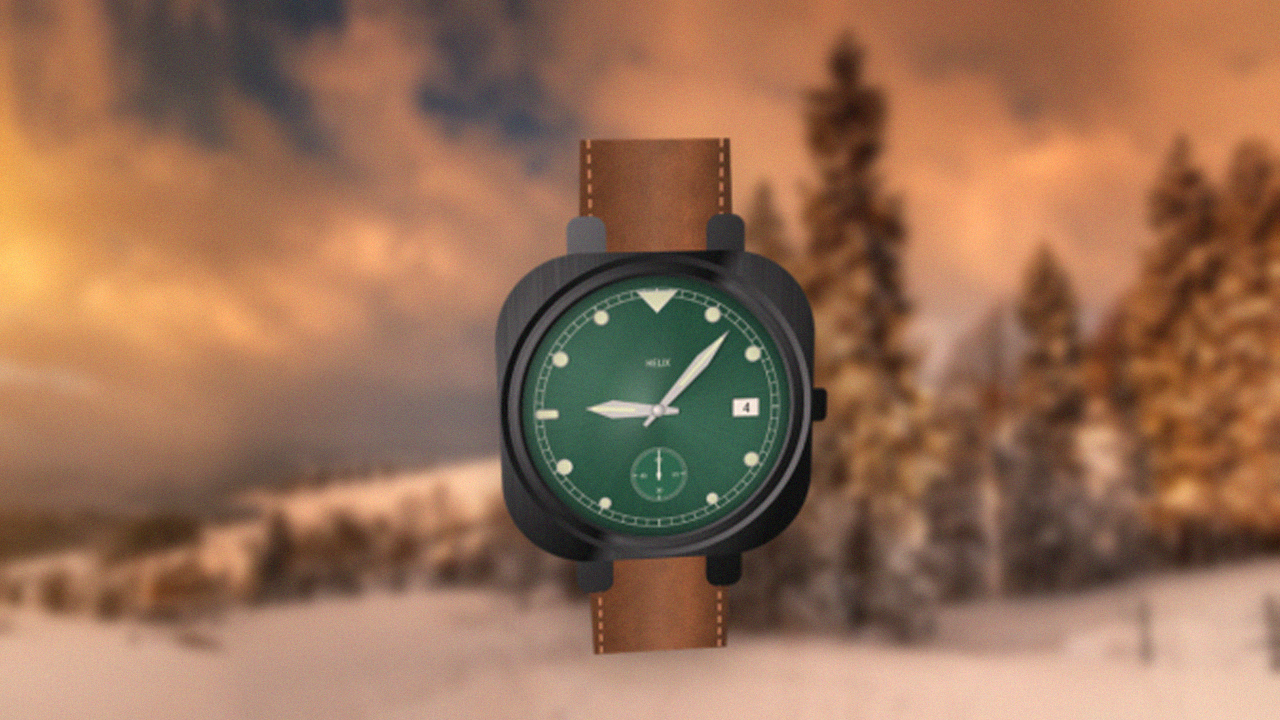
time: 9:07
